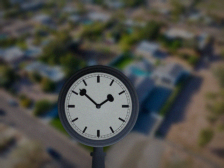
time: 1:52
